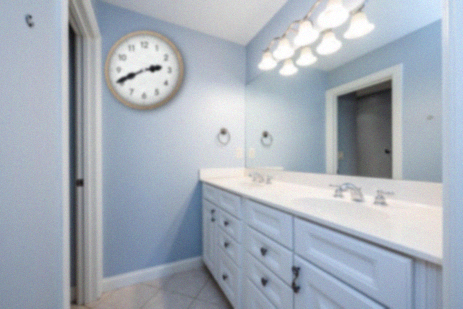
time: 2:41
